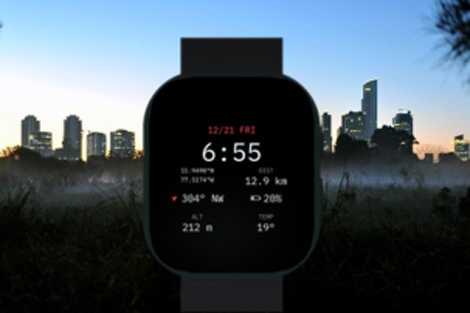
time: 6:55
